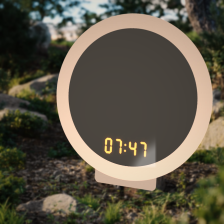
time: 7:47
